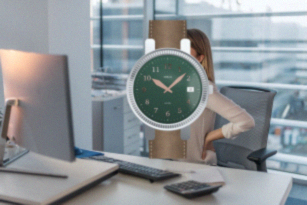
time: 10:08
